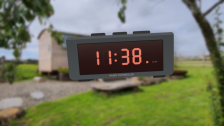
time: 11:38
